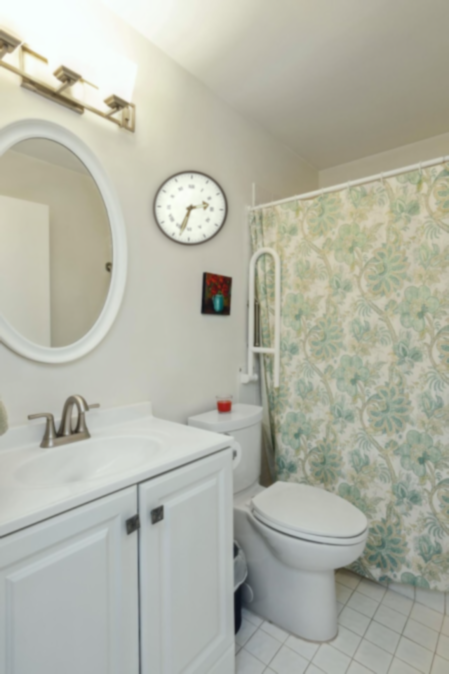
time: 2:33
